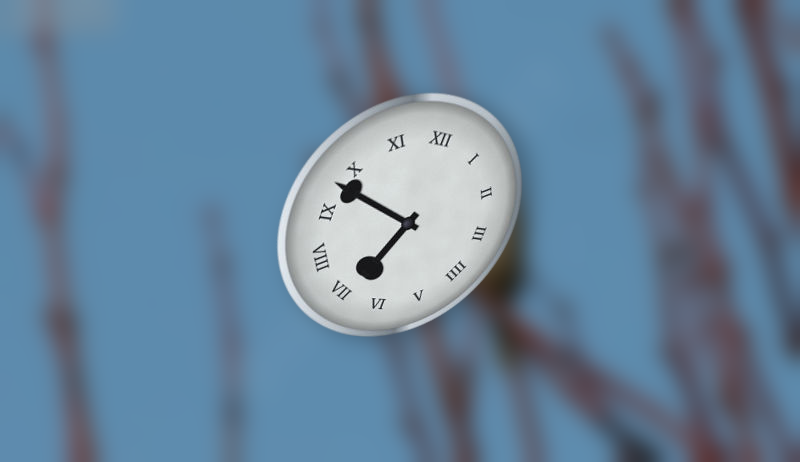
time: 6:48
